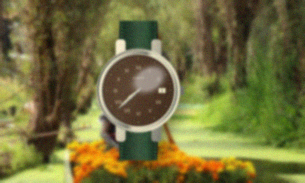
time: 7:38
